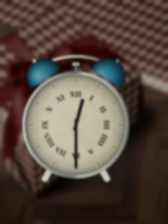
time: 12:30
